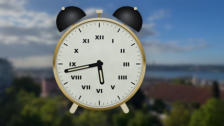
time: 5:43
